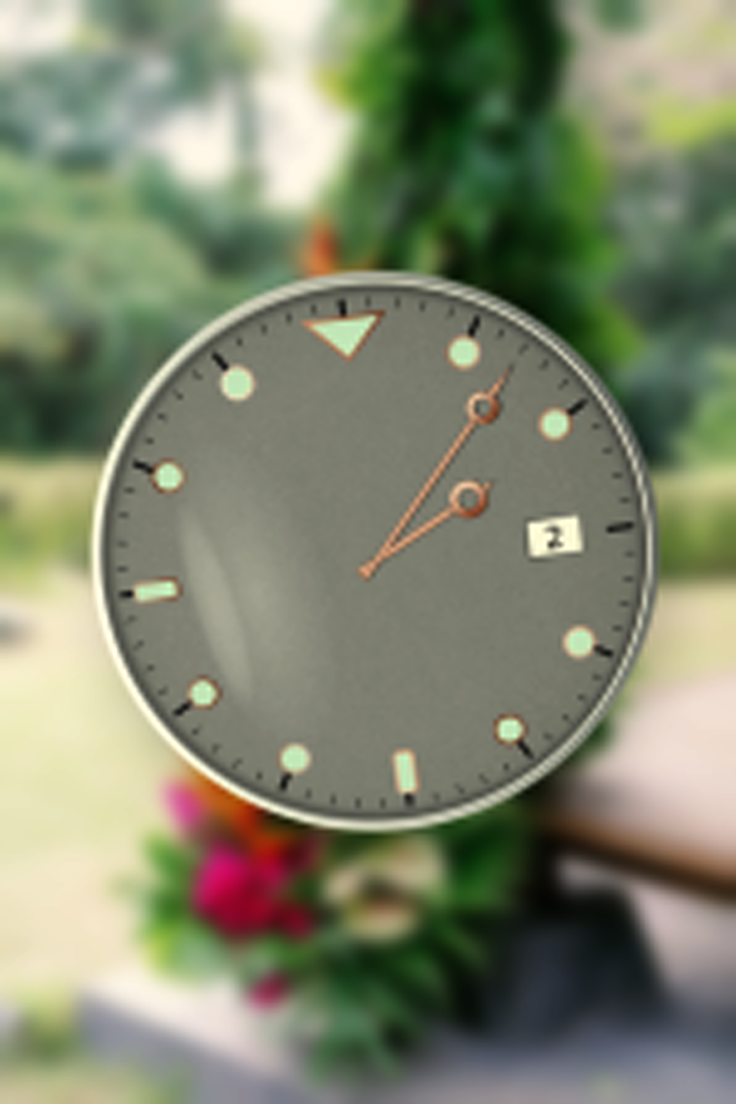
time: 2:07
